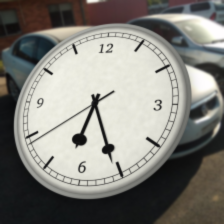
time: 6:25:39
